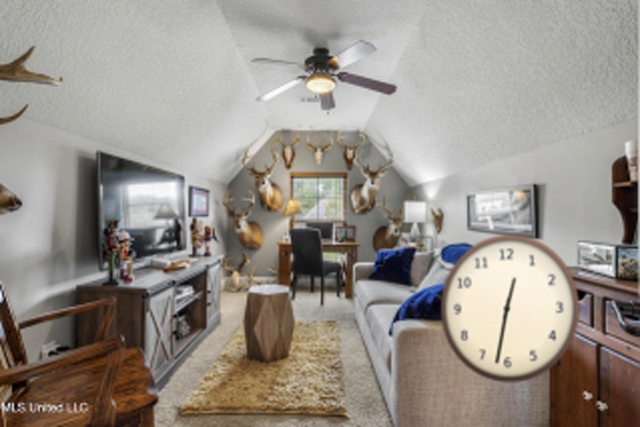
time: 12:32
